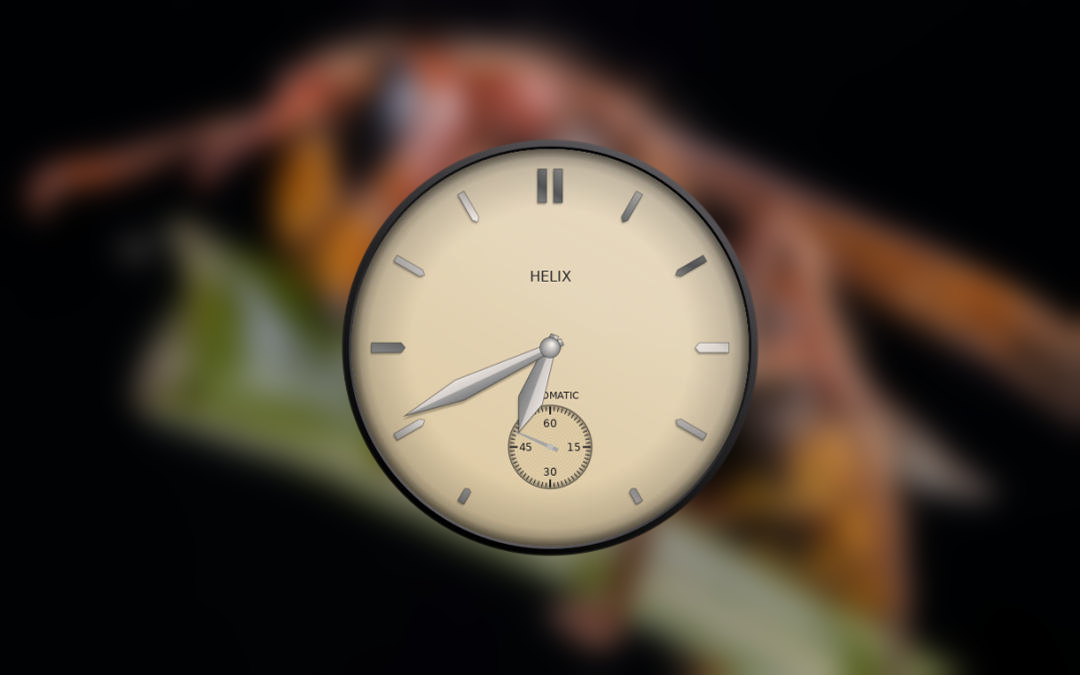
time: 6:40:49
